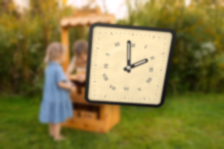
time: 1:59
